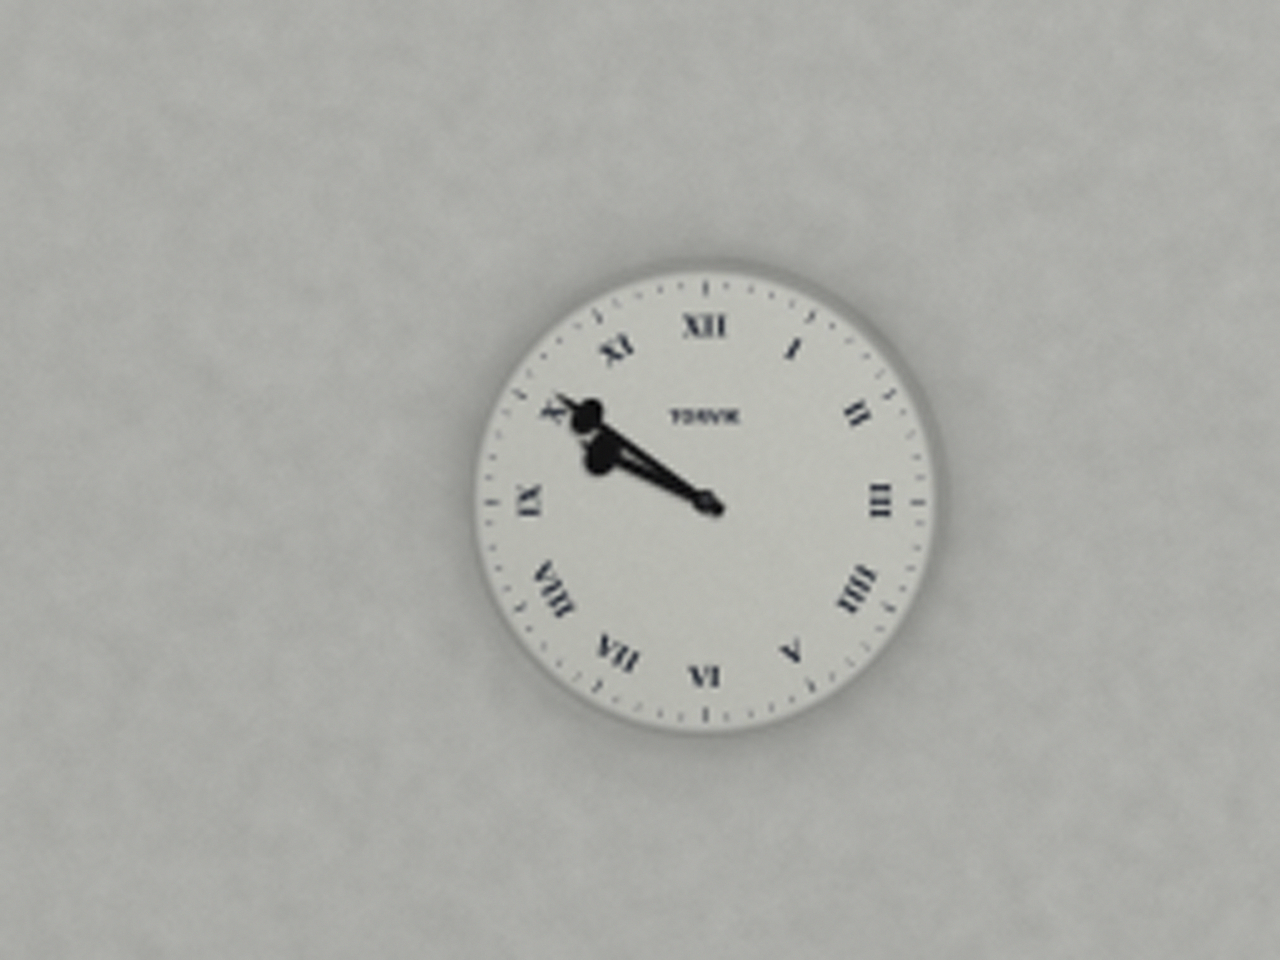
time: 9:51
